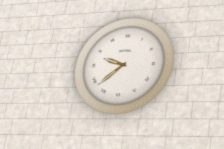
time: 9:38
